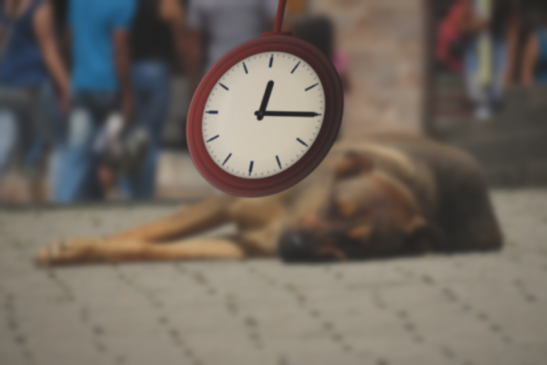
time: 12:15
